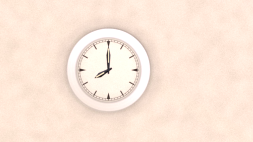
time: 8:00
